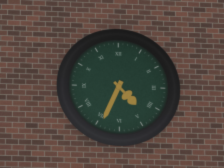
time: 4:34
